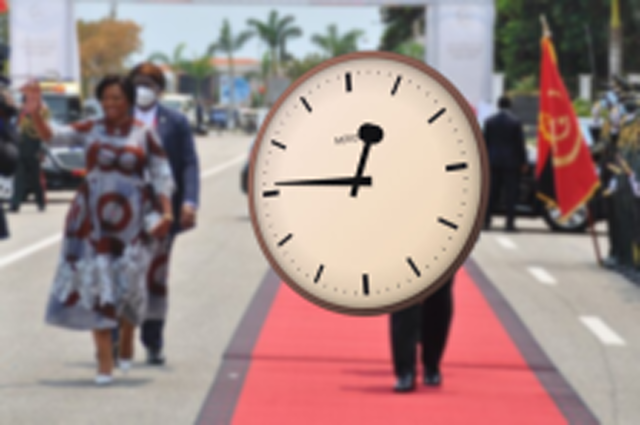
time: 12:46
